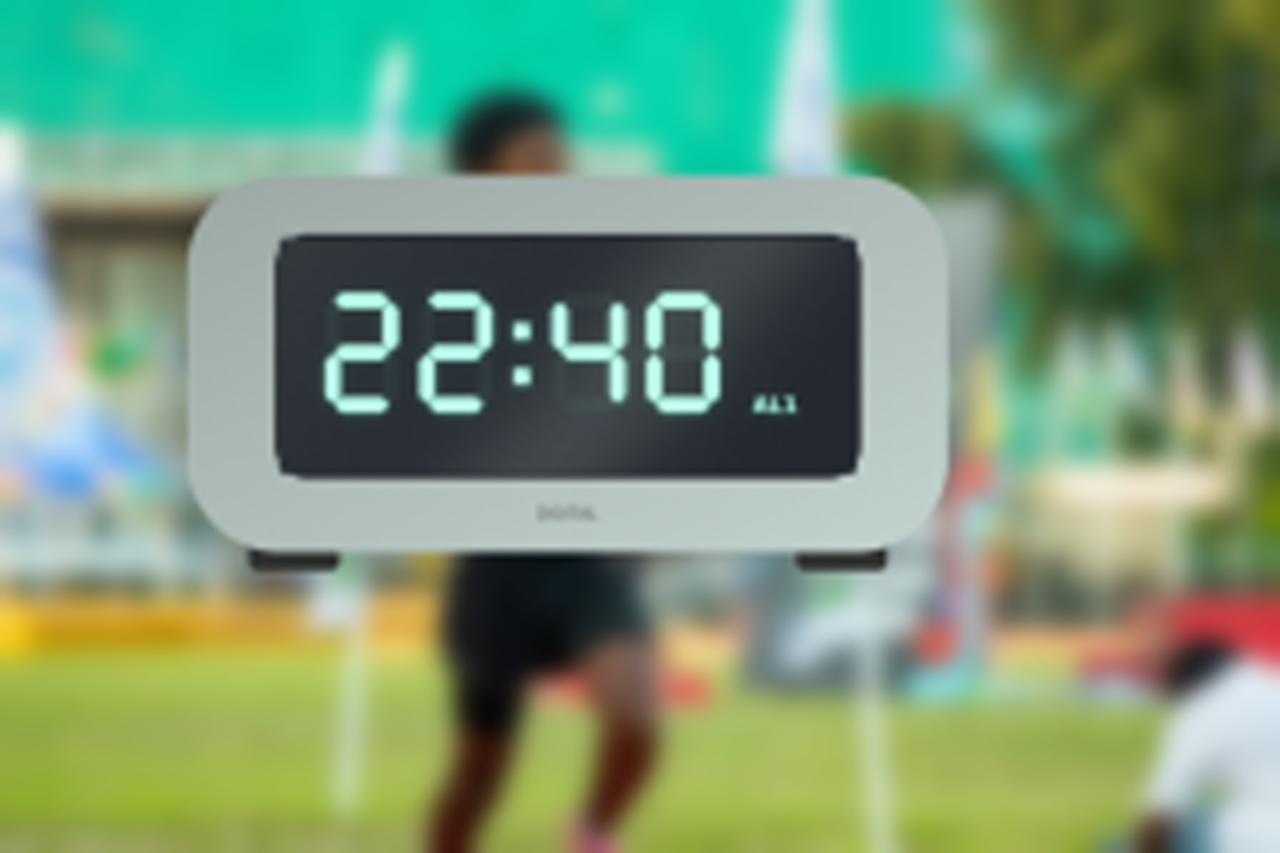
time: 22:40
